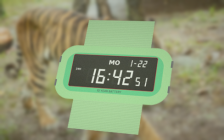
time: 16:42:51
